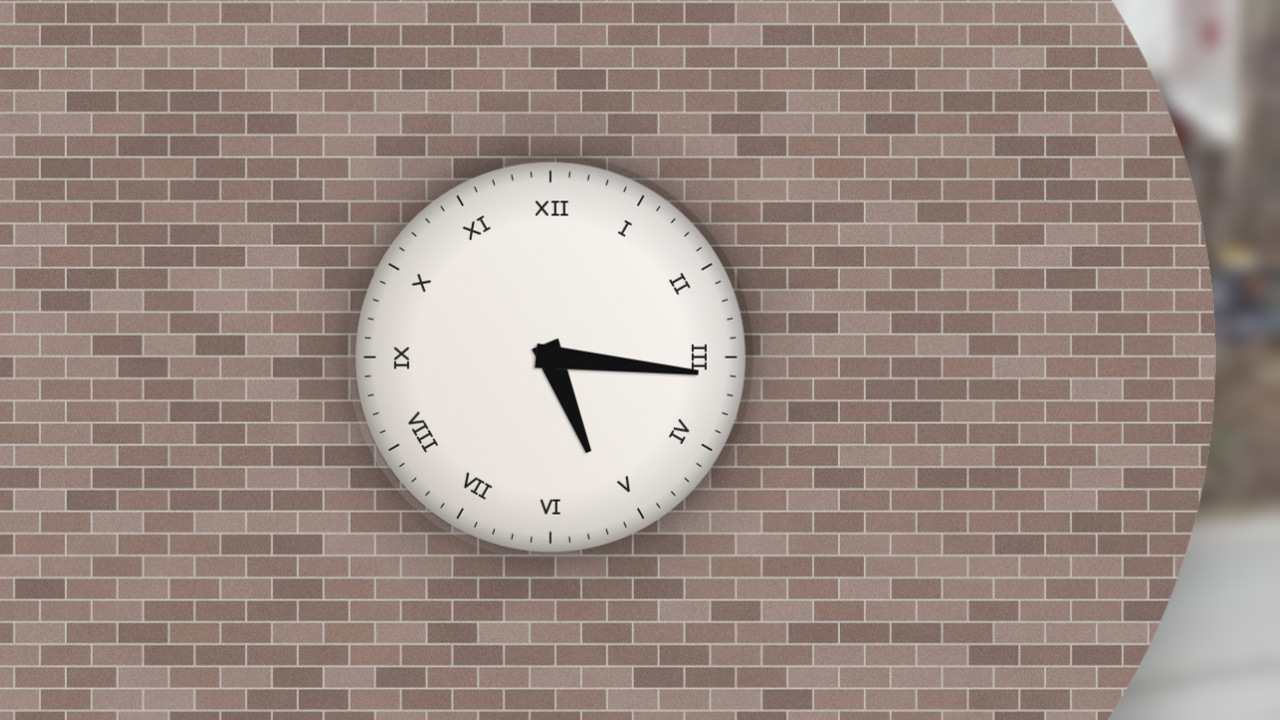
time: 5:16
